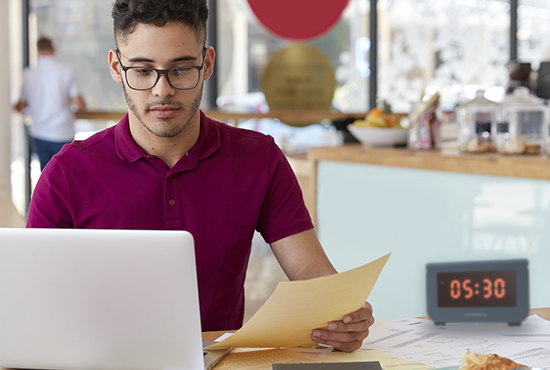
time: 5:30
